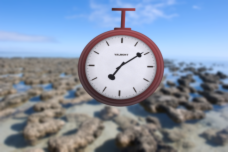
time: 7:09
